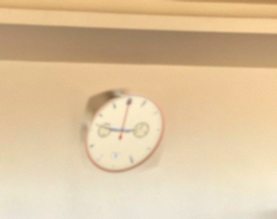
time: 2:47
